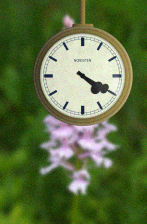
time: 4:20
